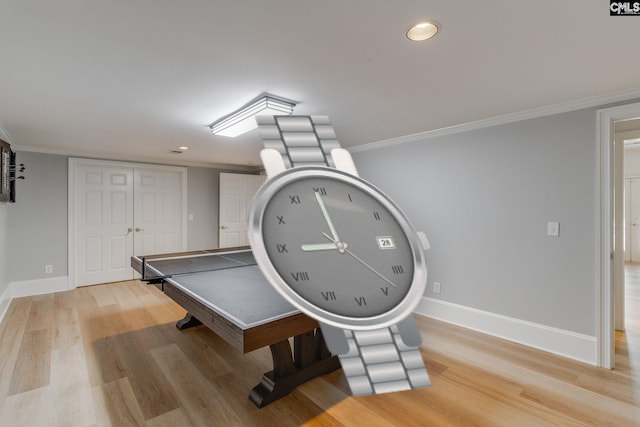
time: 8:59:23
